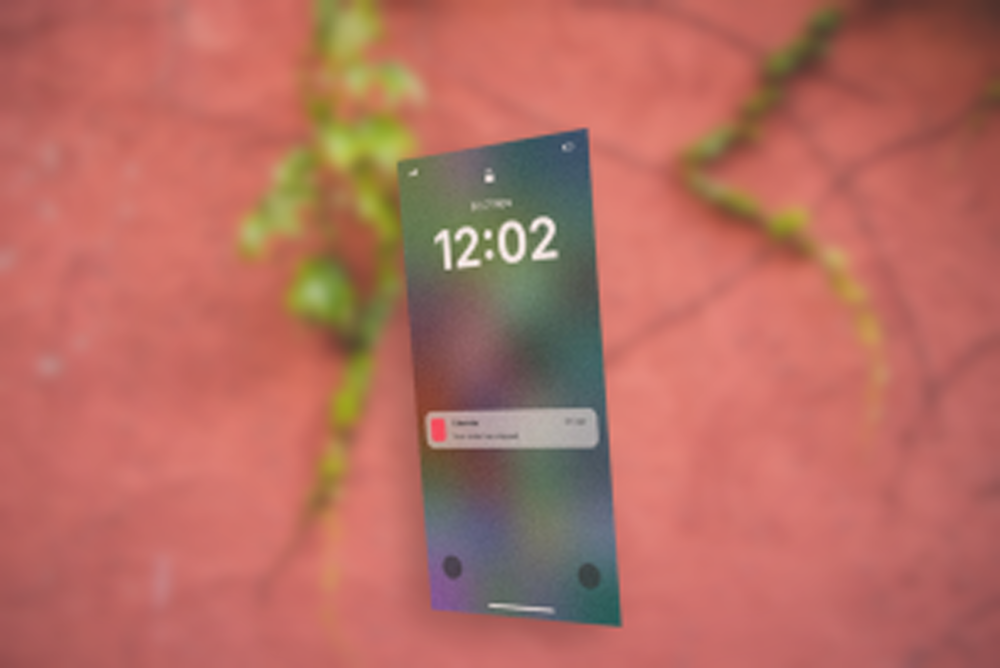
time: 12:02
